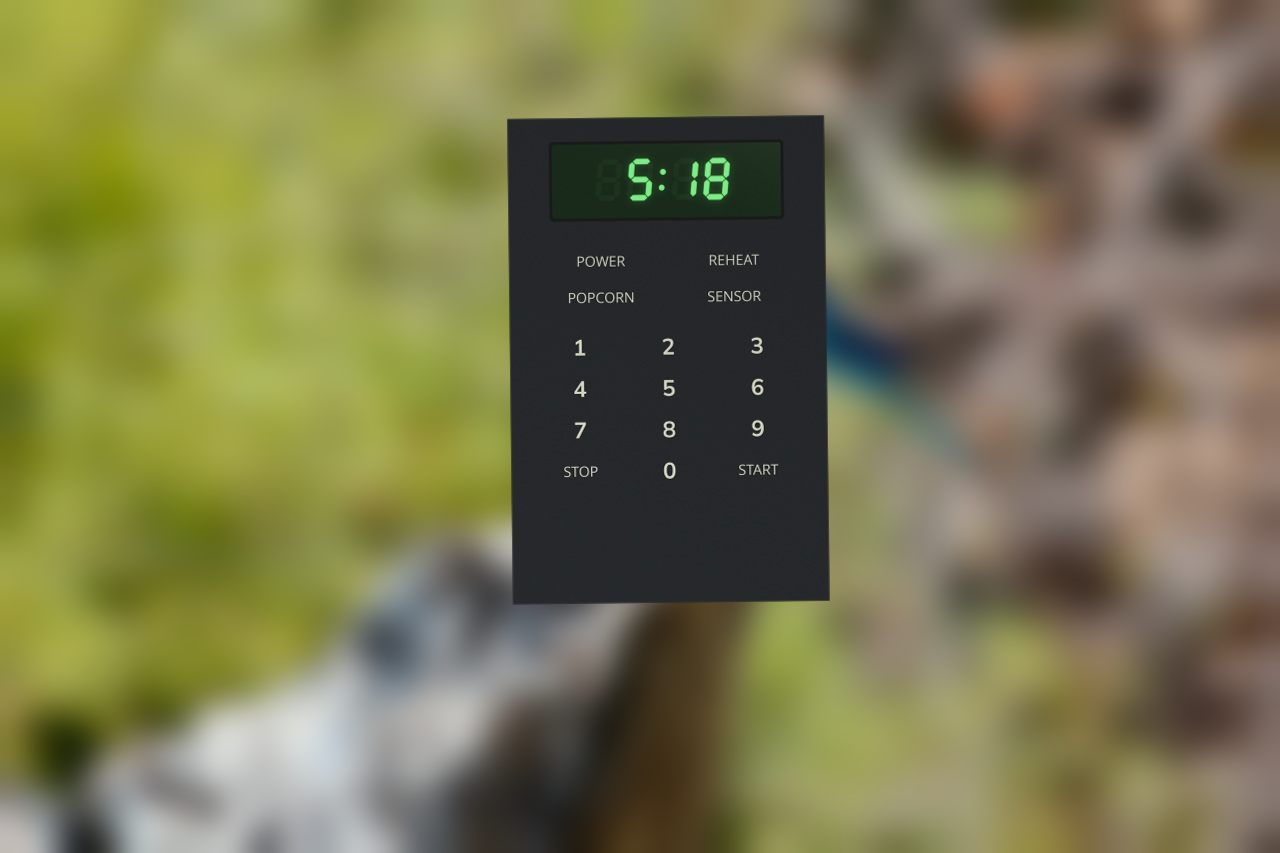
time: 5:18
